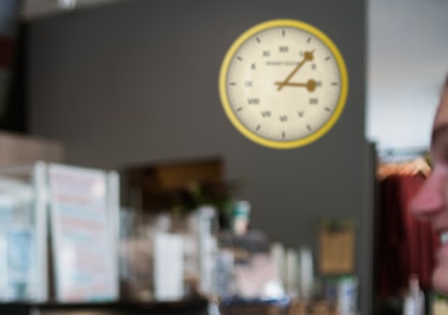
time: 3:07
